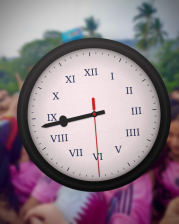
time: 8:43:30
